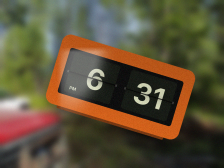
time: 6:31
